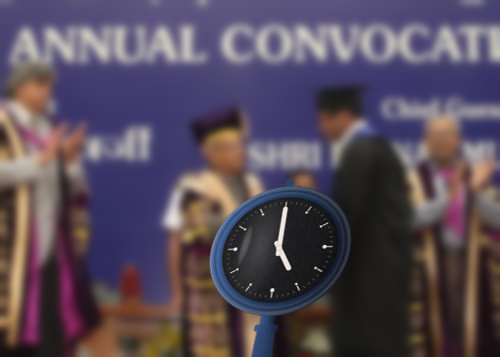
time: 5:00
